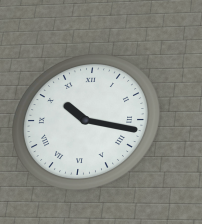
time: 10:17
